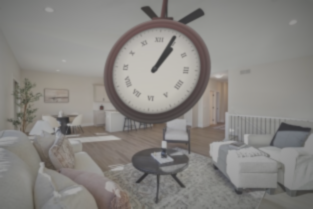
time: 1:04
